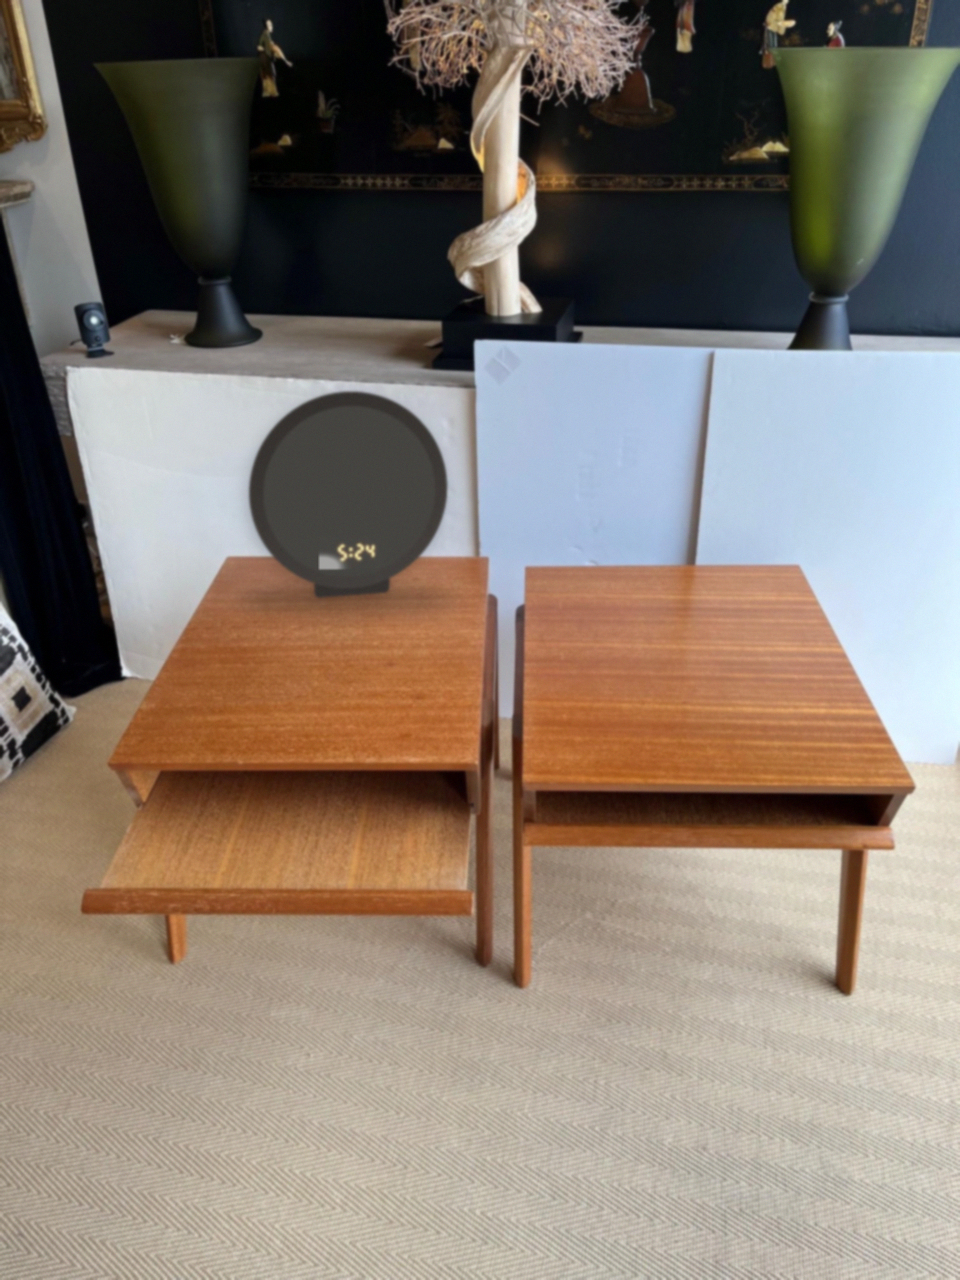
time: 5:24
